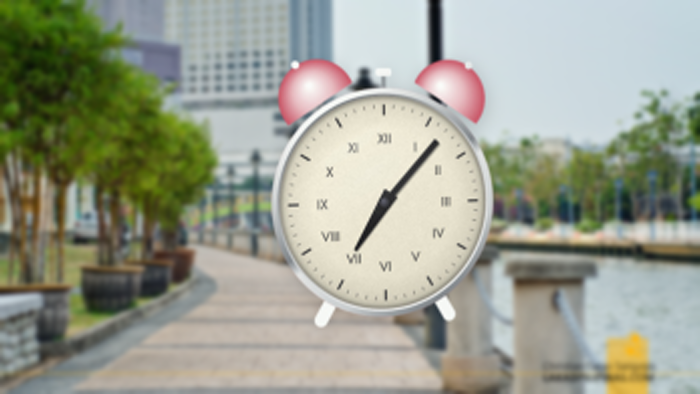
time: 7:07
